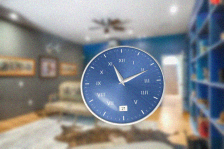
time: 11:11
